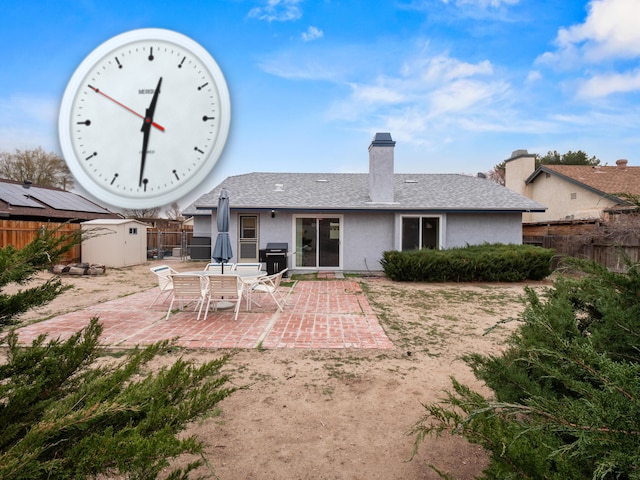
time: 12:30:50
